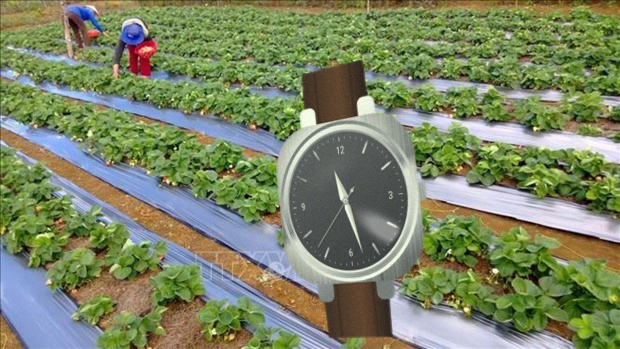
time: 11:27:37
